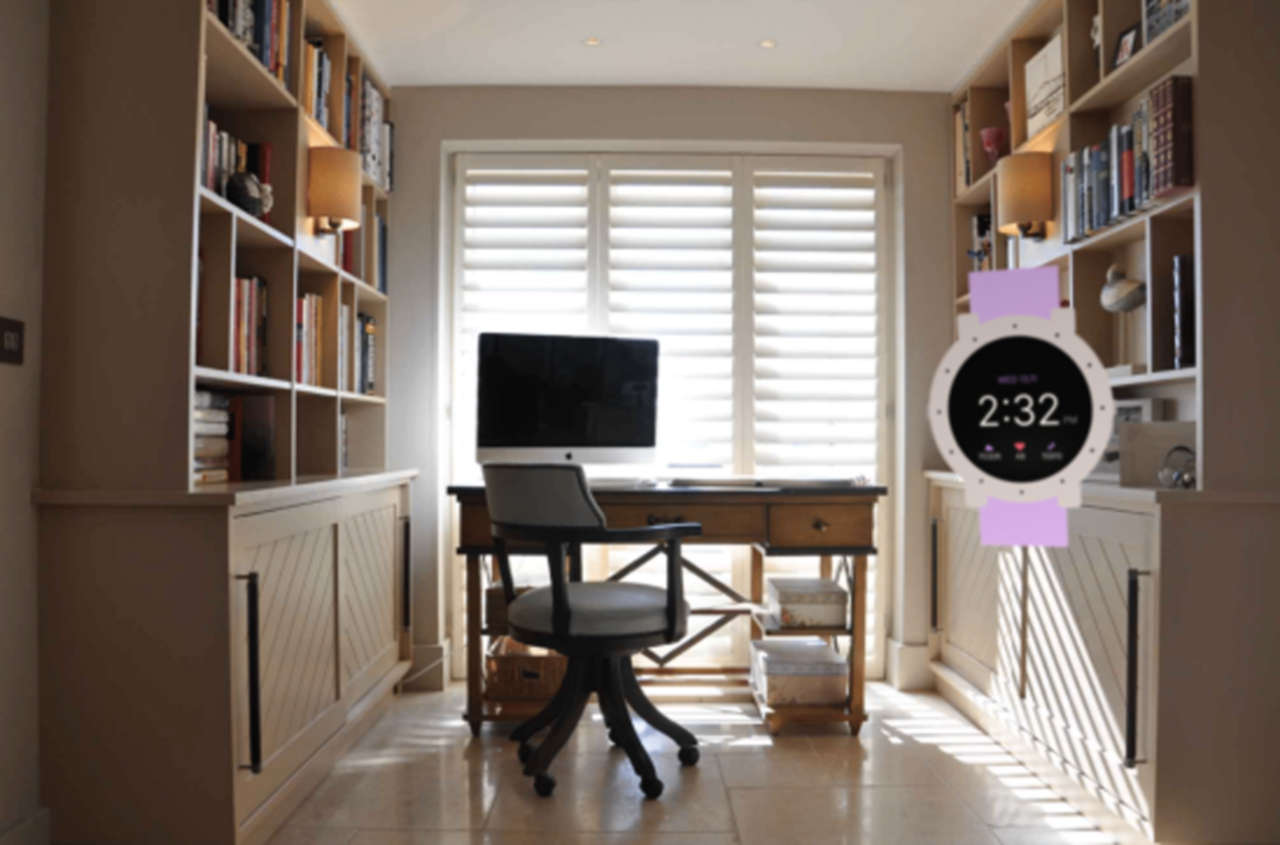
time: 2:32
